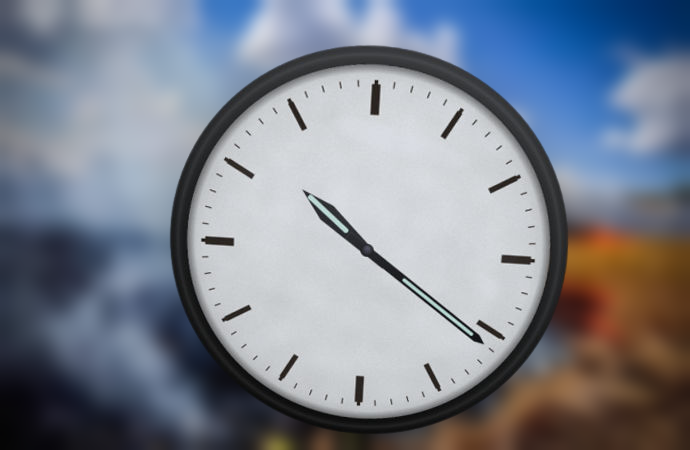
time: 10:21
